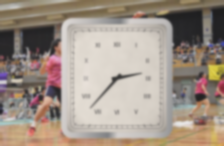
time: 2:37
